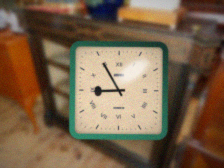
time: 8:55
